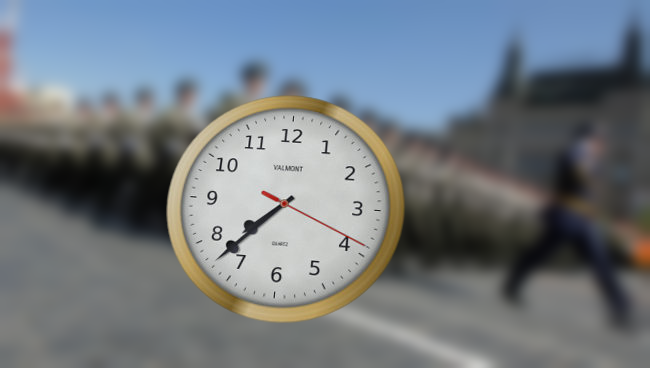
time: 7:37:19
